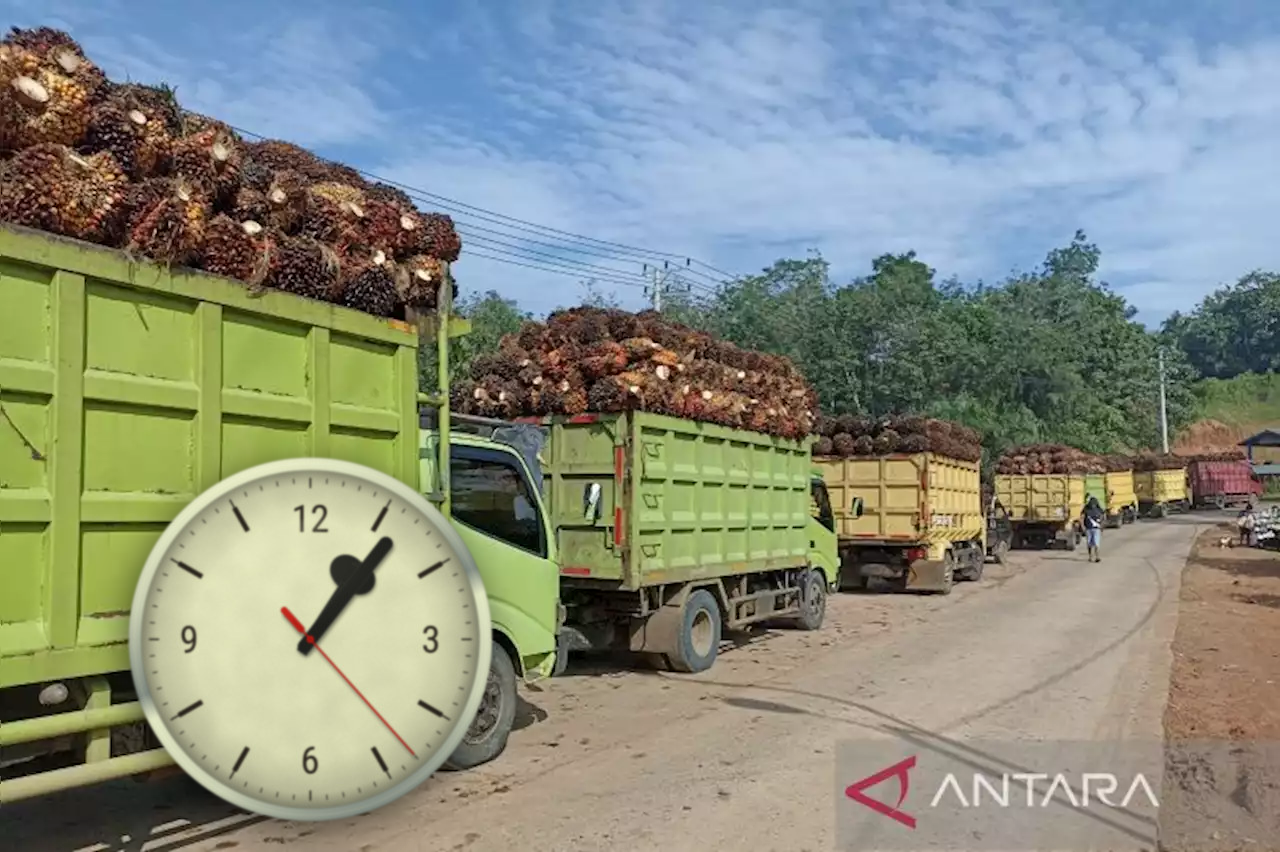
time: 1:06:23
